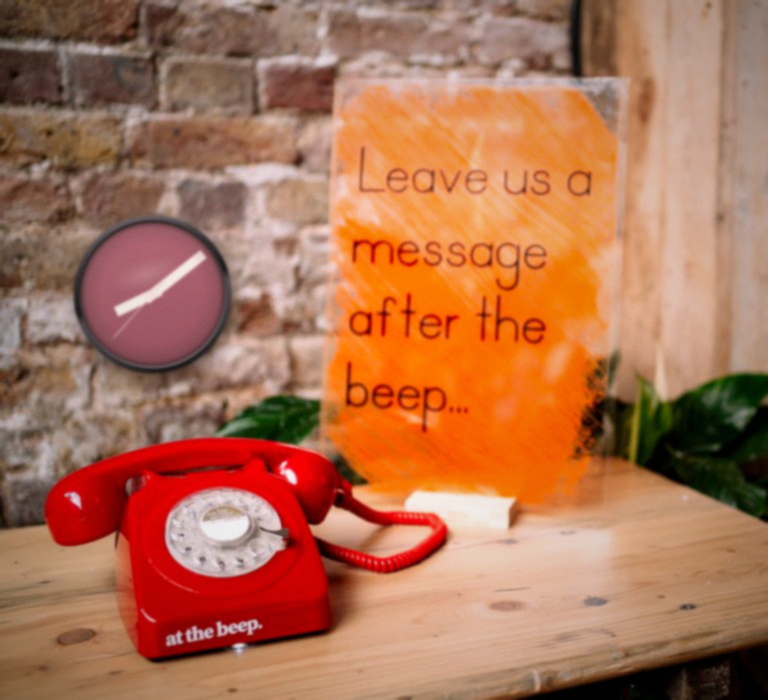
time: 8:08:37
